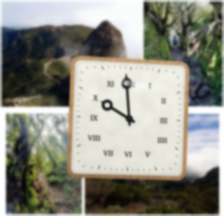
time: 9:59
